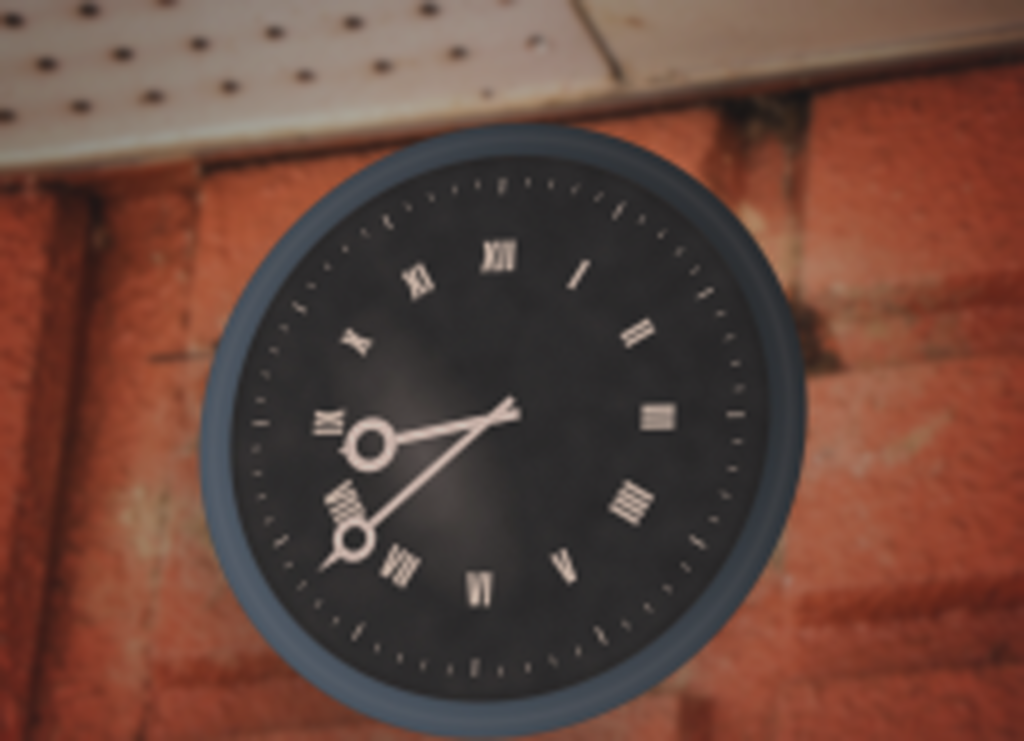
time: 8:38
